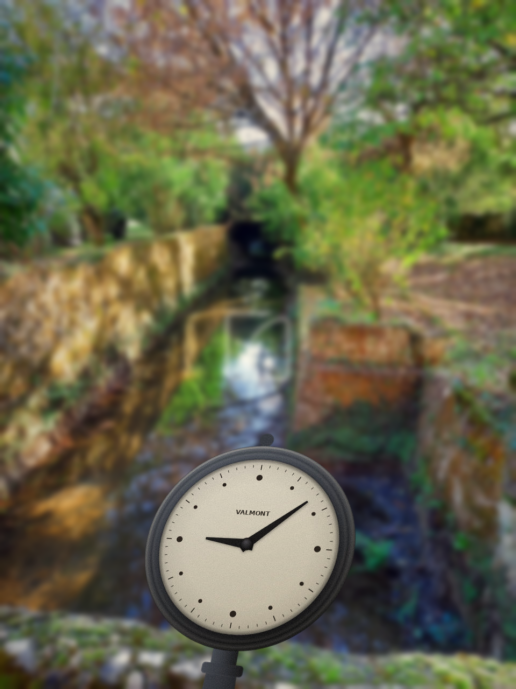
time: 9:08
